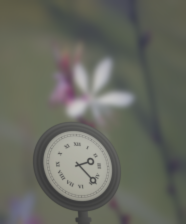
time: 2:23
